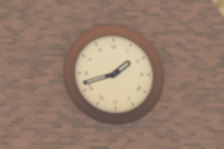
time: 1:42
